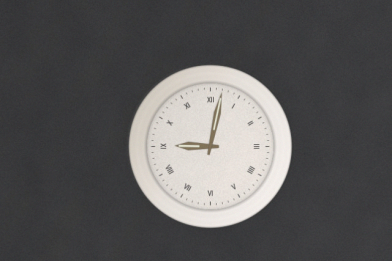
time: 9:02
